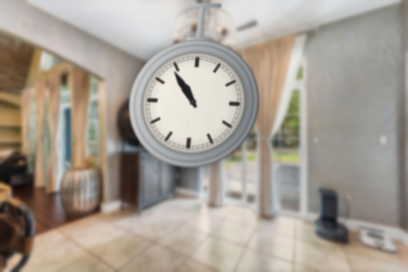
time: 10:54
